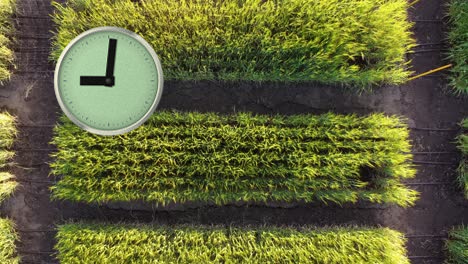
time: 9:01
